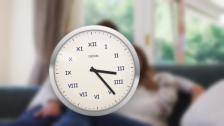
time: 3:24
